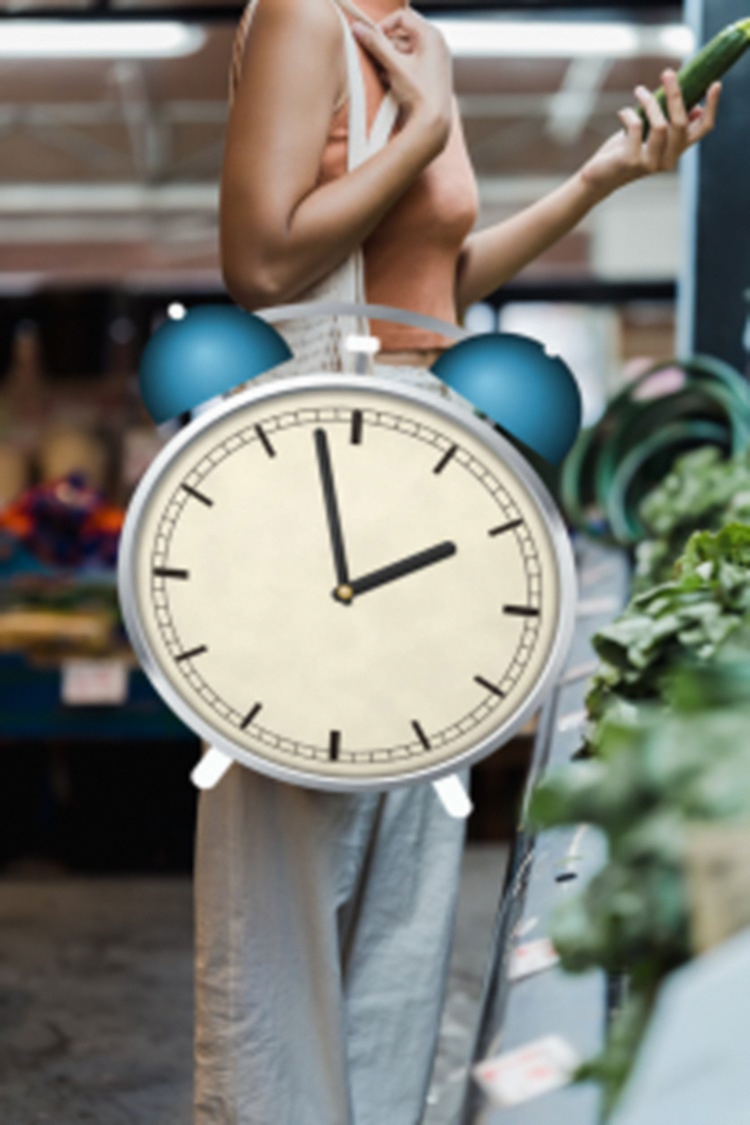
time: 1:58
